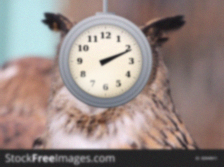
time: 2:11
